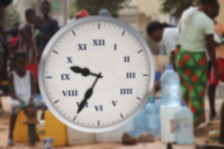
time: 9:35
